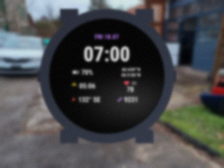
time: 7:00
